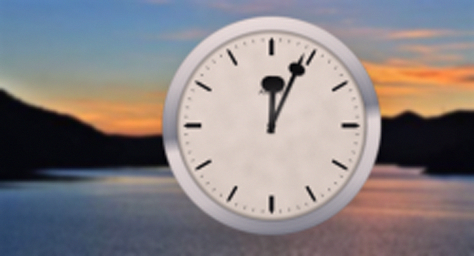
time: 12:04
